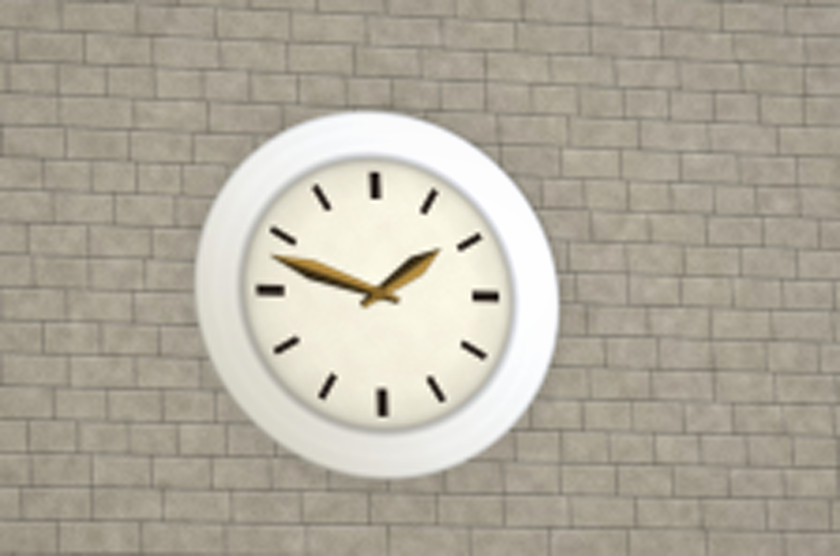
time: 1:48
